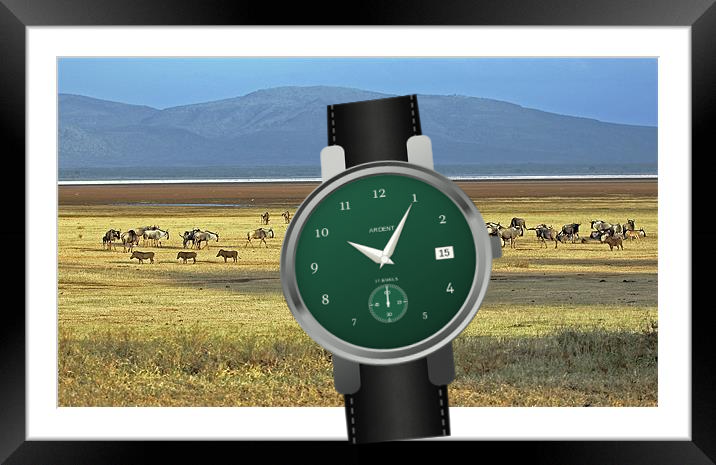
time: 10:05
